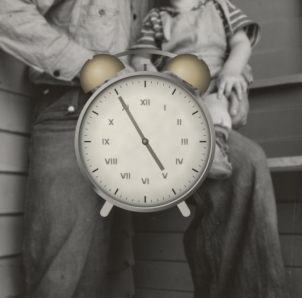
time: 4:55
